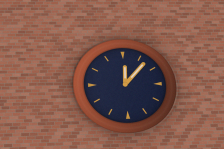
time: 12:07
